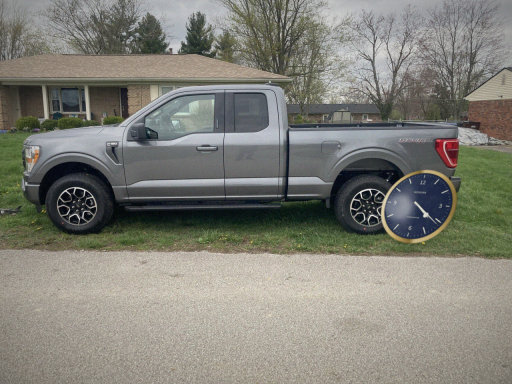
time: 4:21
